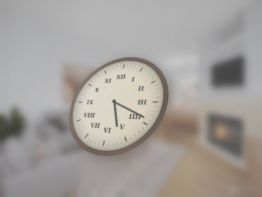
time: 5:19
